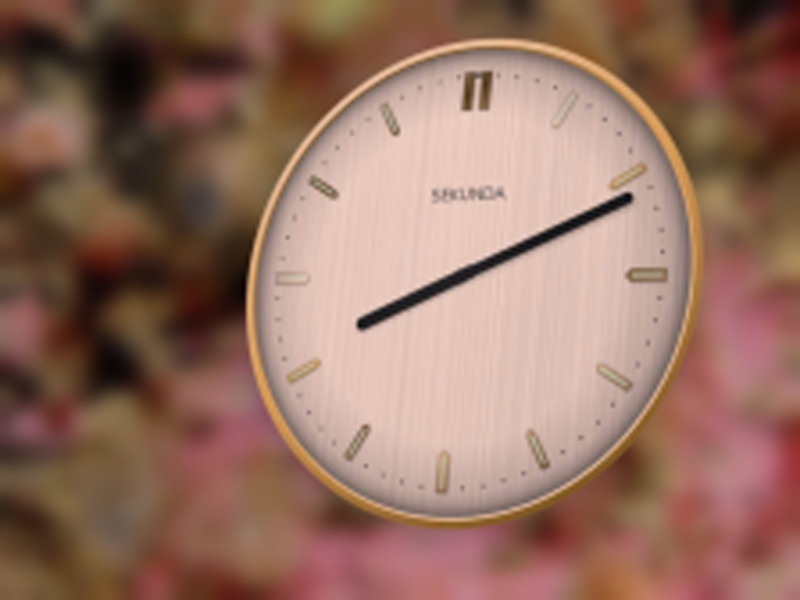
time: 8:11
